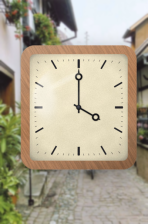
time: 4:00
